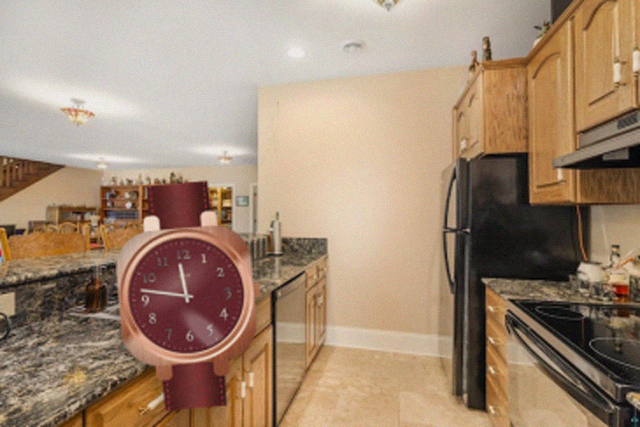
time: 11:47
